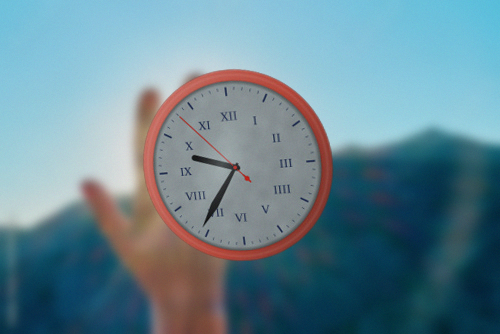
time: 9:35:53
